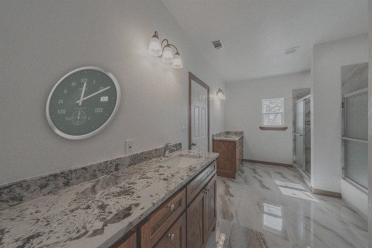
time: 12:11
